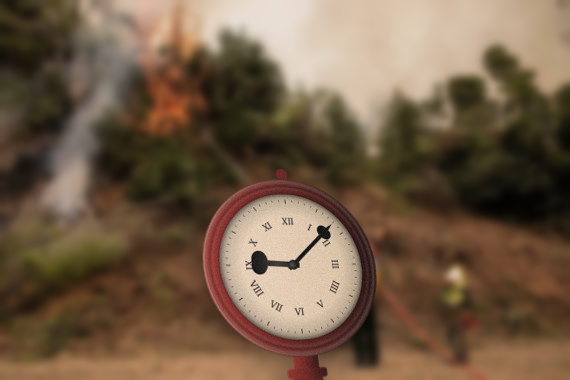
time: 9:08
